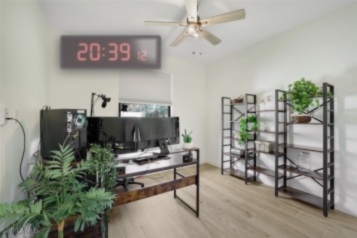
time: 20:39:12
